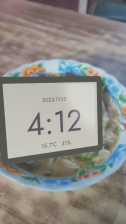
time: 4:12
